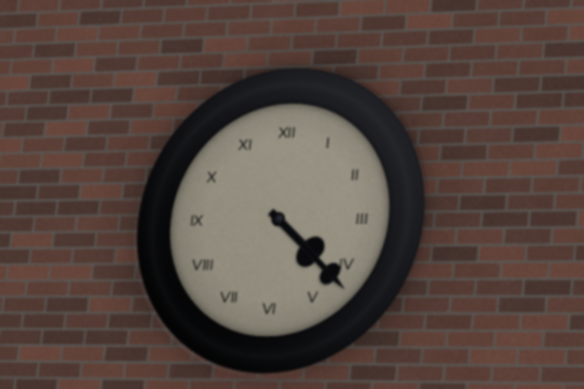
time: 4:22
